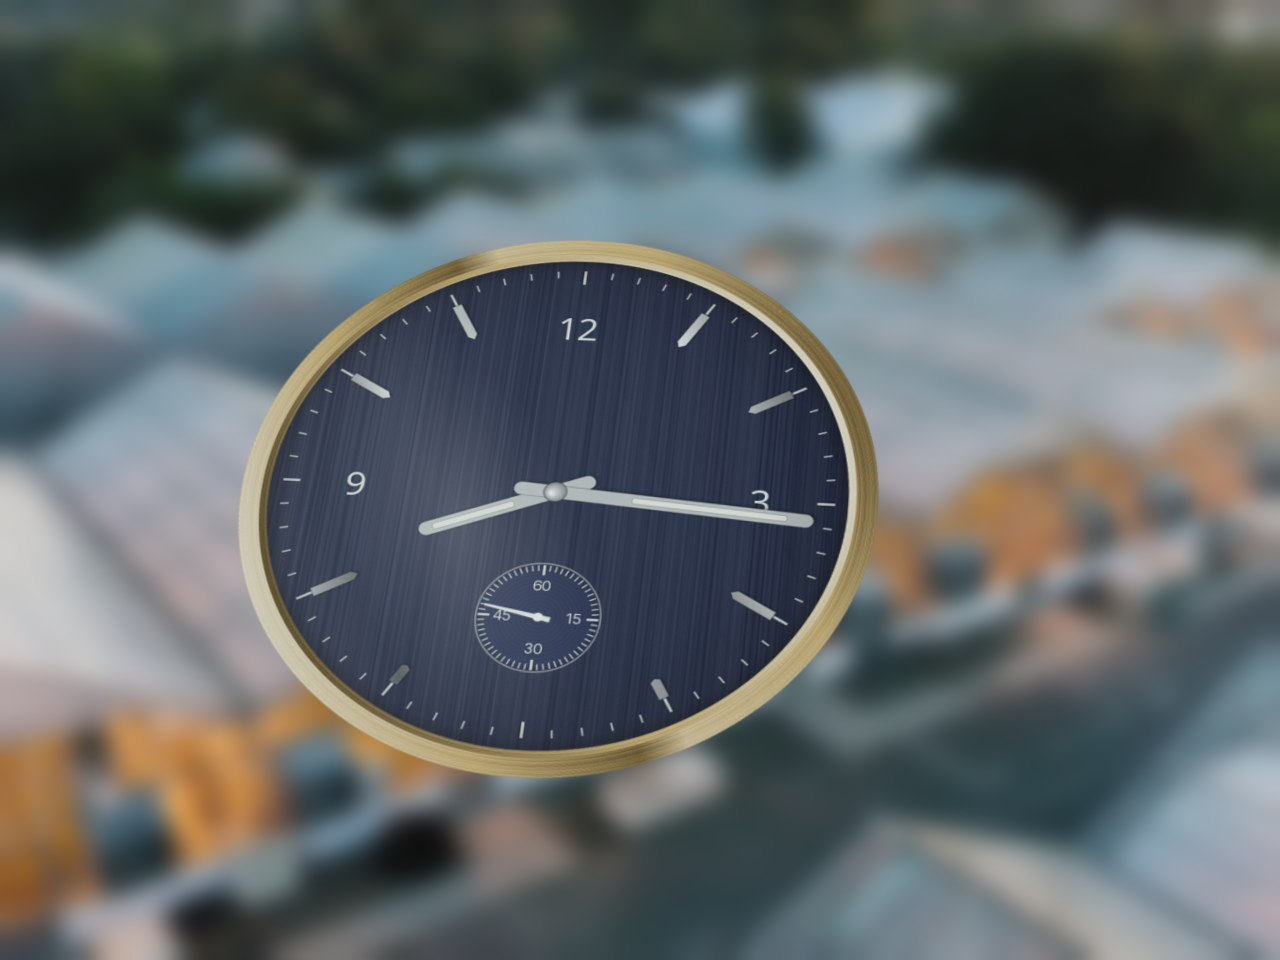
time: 8:15:47
